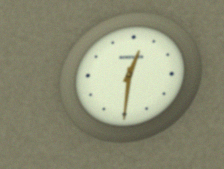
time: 12:30
